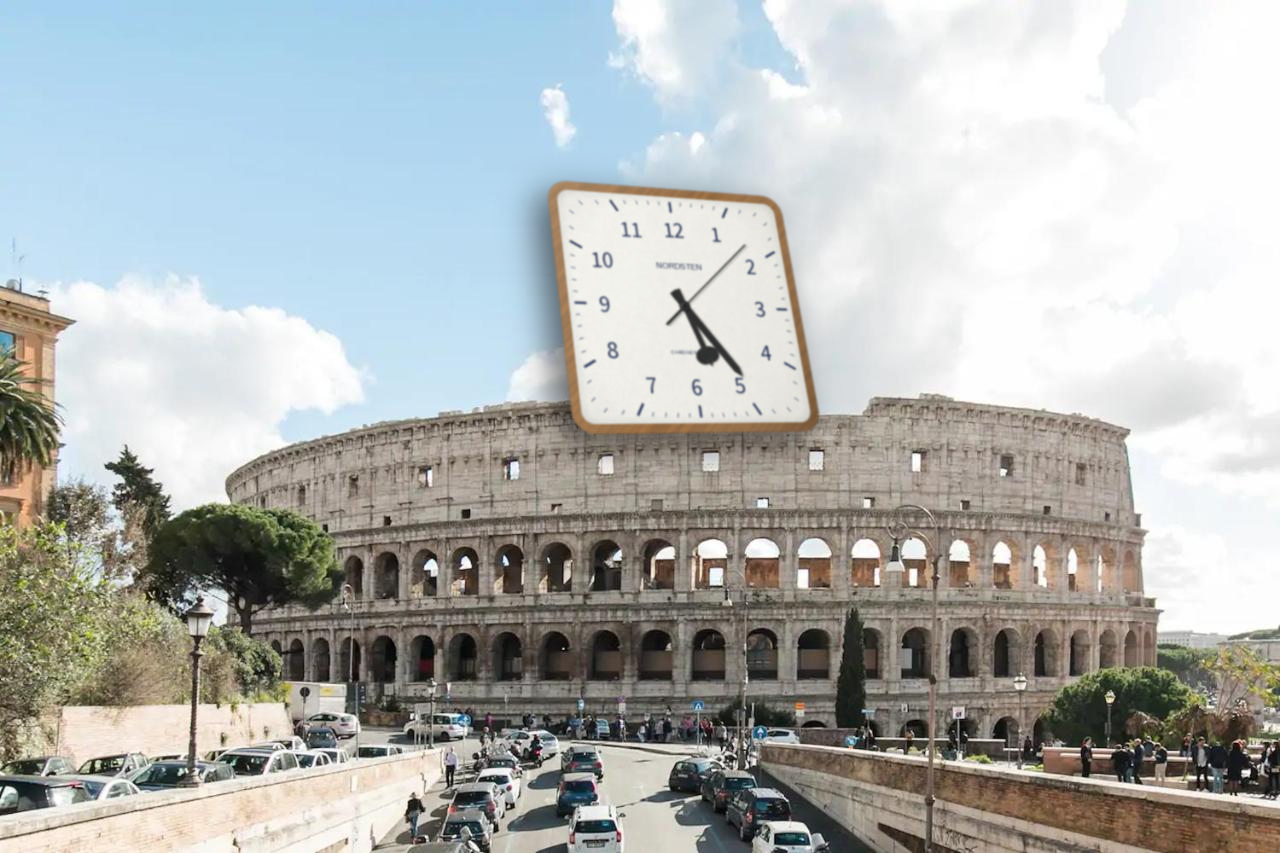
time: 5:24:08
